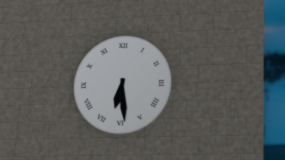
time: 6:29
